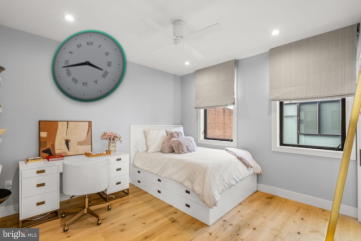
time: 3:43
